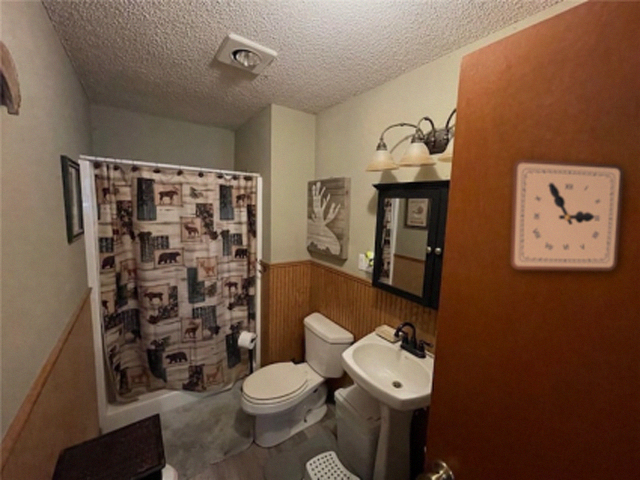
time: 2:55
